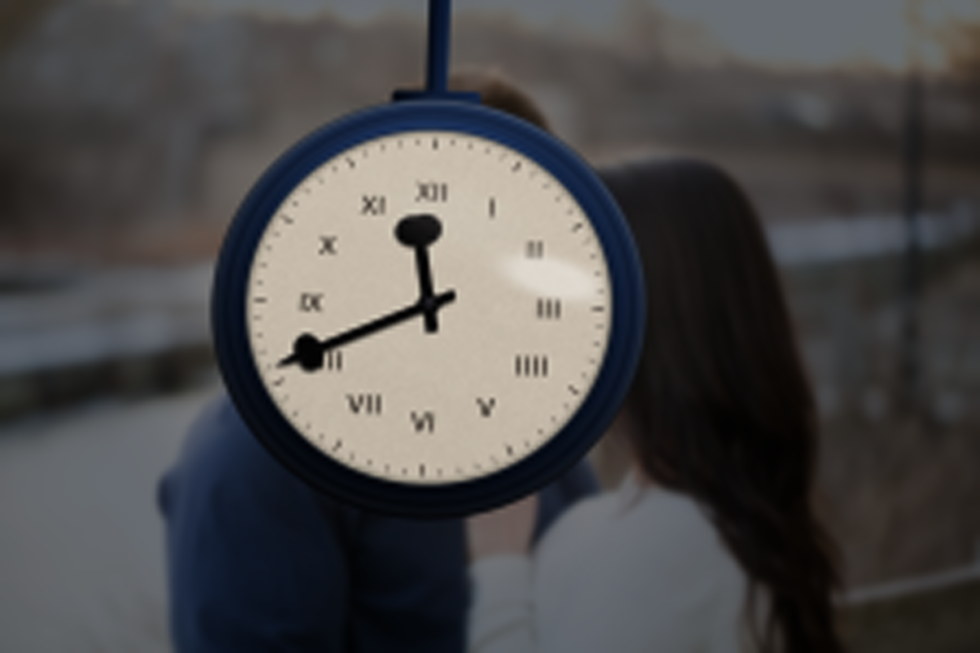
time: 11:41
